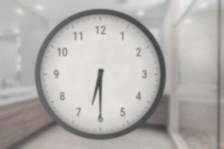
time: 6:30
